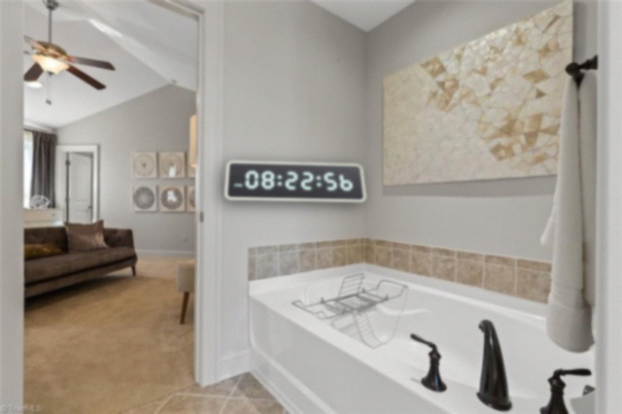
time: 8:22:56
